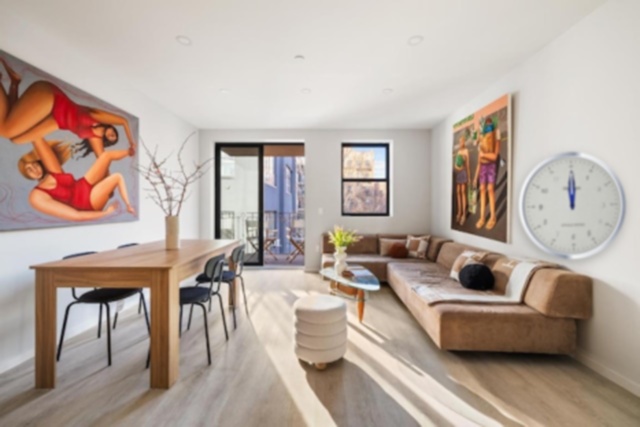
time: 12:00
